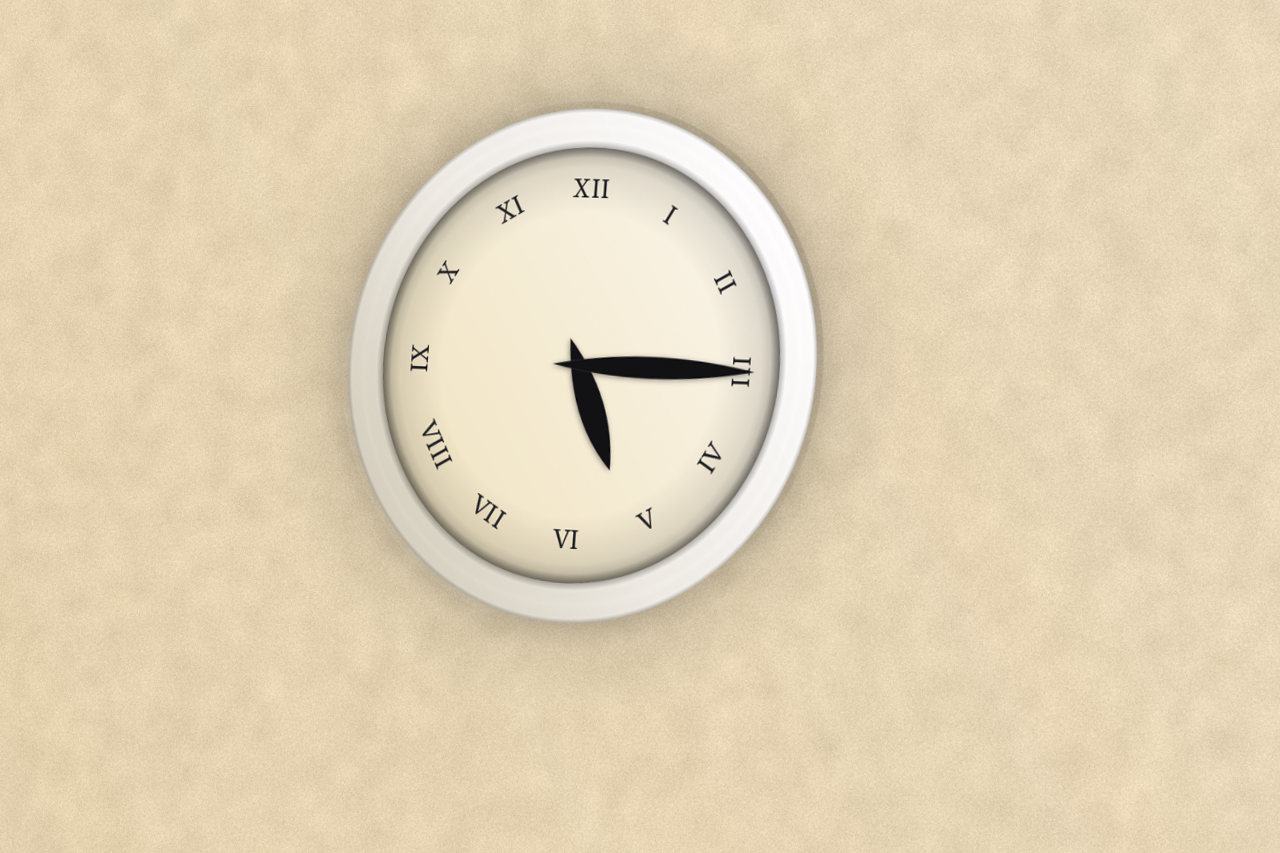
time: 5:15
